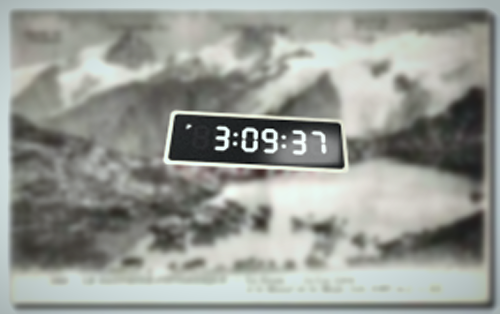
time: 3:09:37
